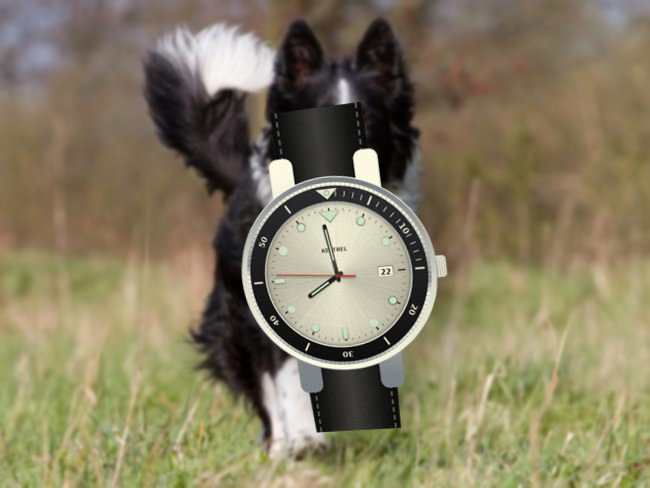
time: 7:58:46
